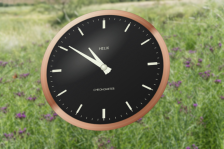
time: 10:51
